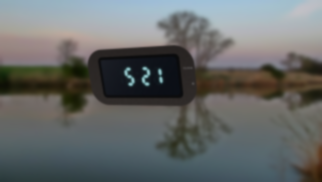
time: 5:21
